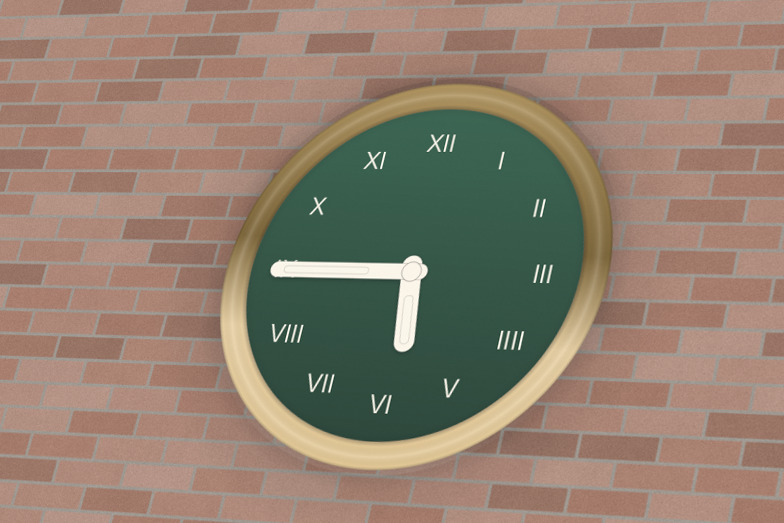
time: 5:45
